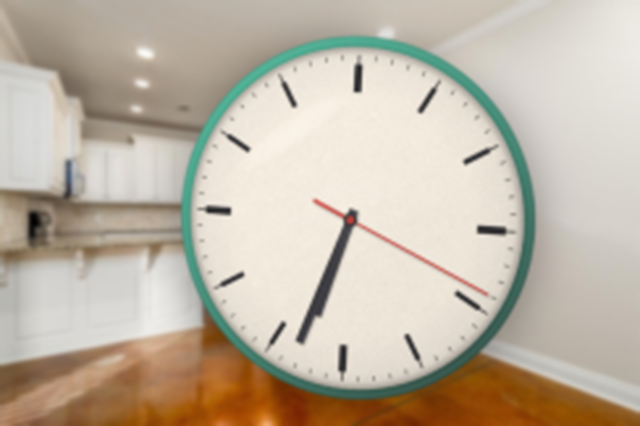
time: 6:33:19
